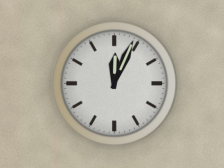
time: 12:04
